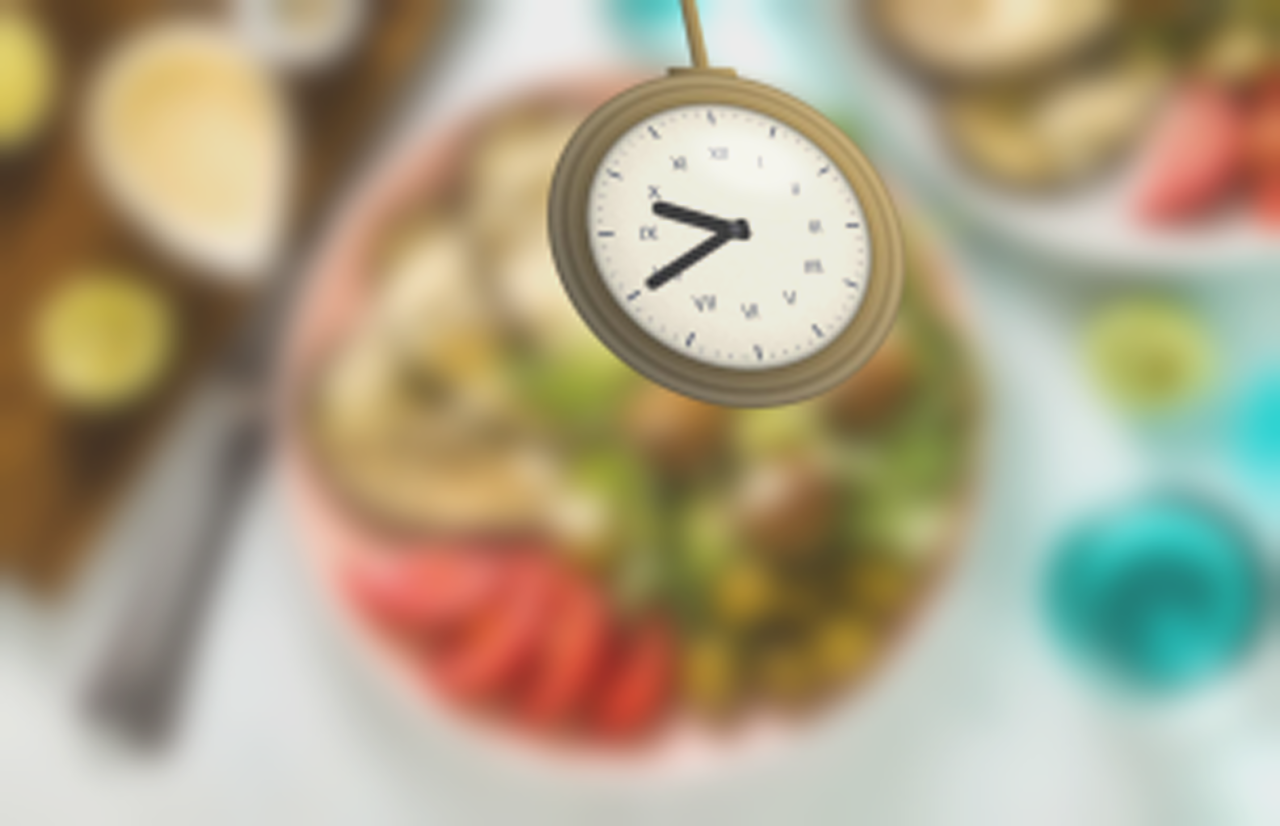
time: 9:40
